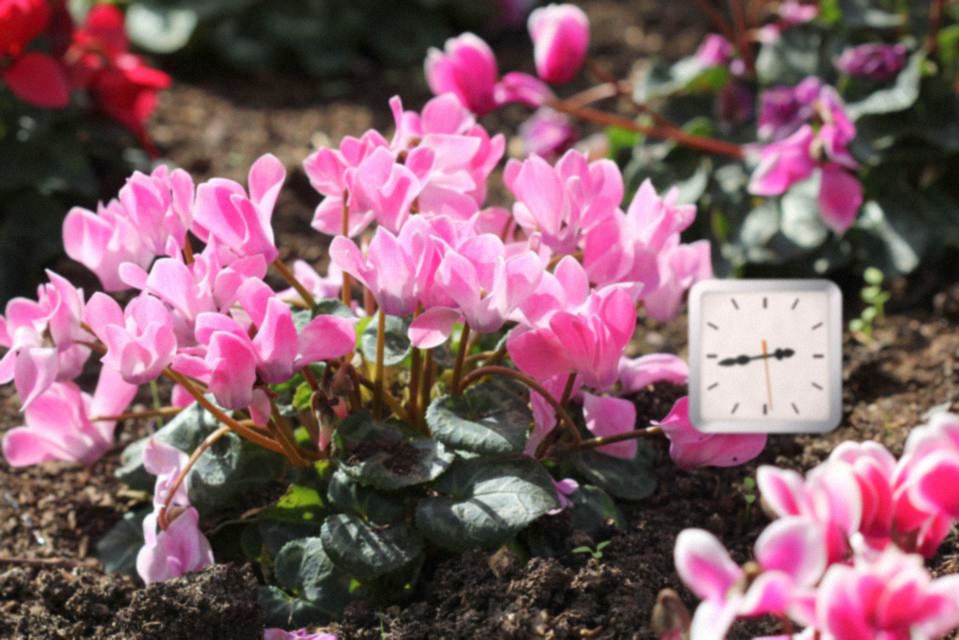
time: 2:43:29
